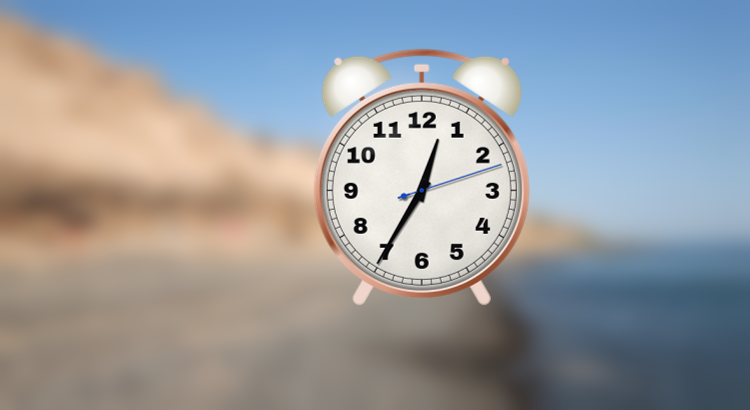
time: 12:35:12
